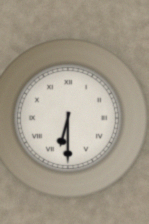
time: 6:30
